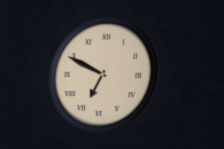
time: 6:49
